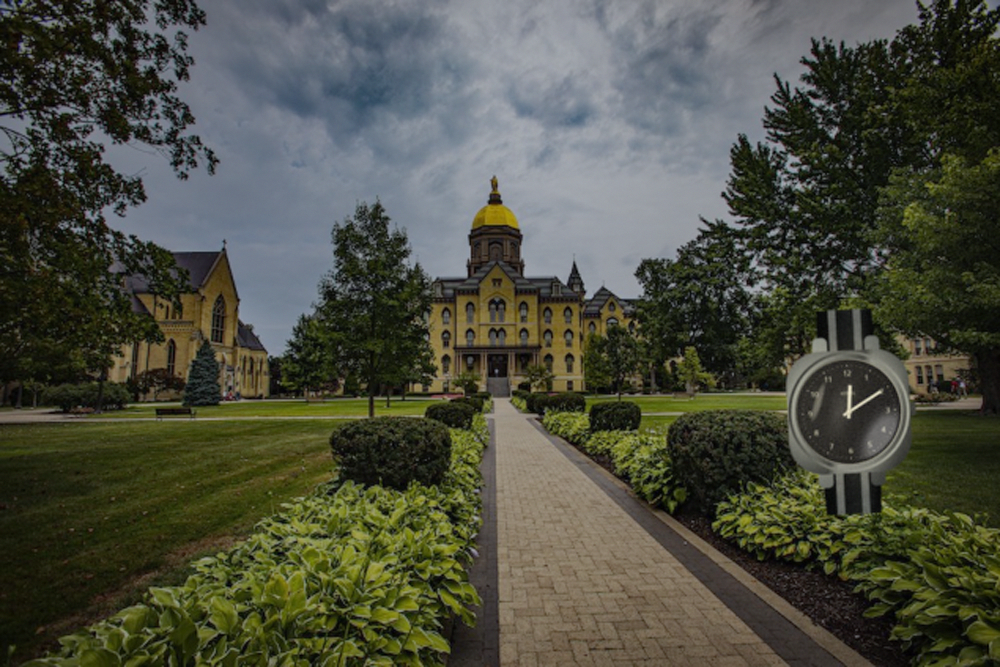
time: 12:10
